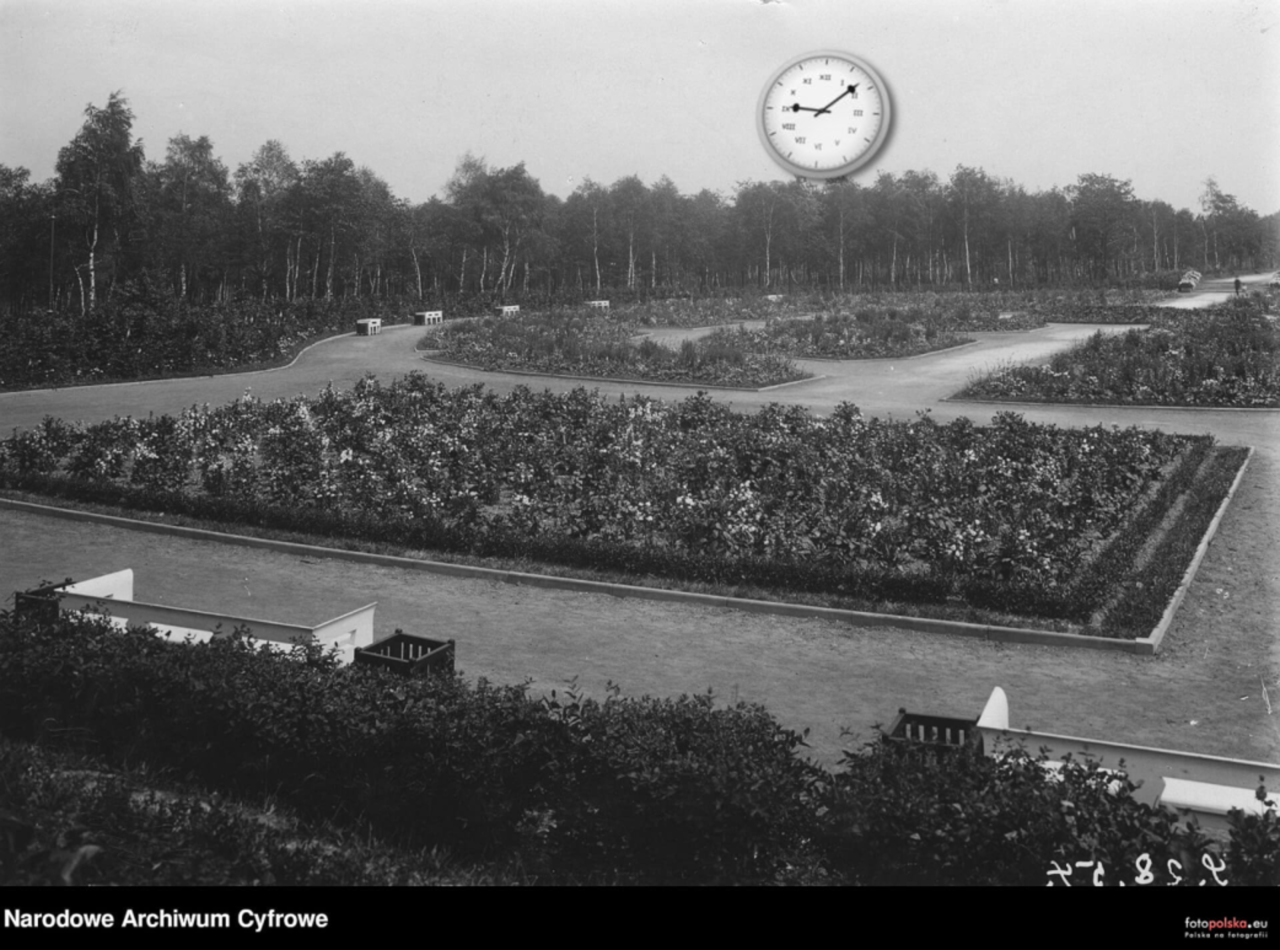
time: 9:08
